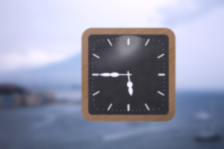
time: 5:45
